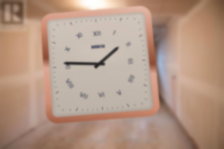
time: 1:46
